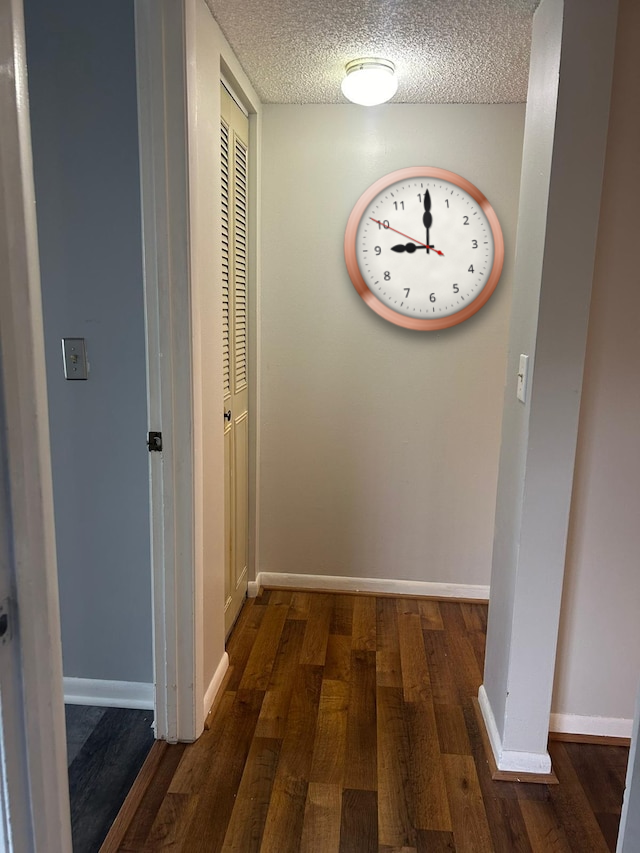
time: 9:00:50
